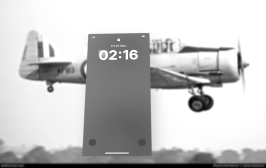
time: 2:16
